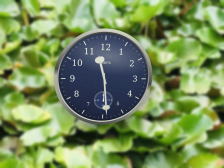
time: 11:29
